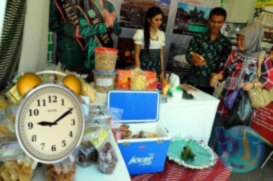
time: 9:10
